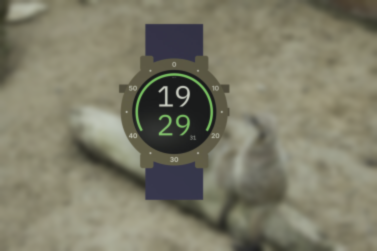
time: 19:29
